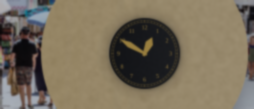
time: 12:50
